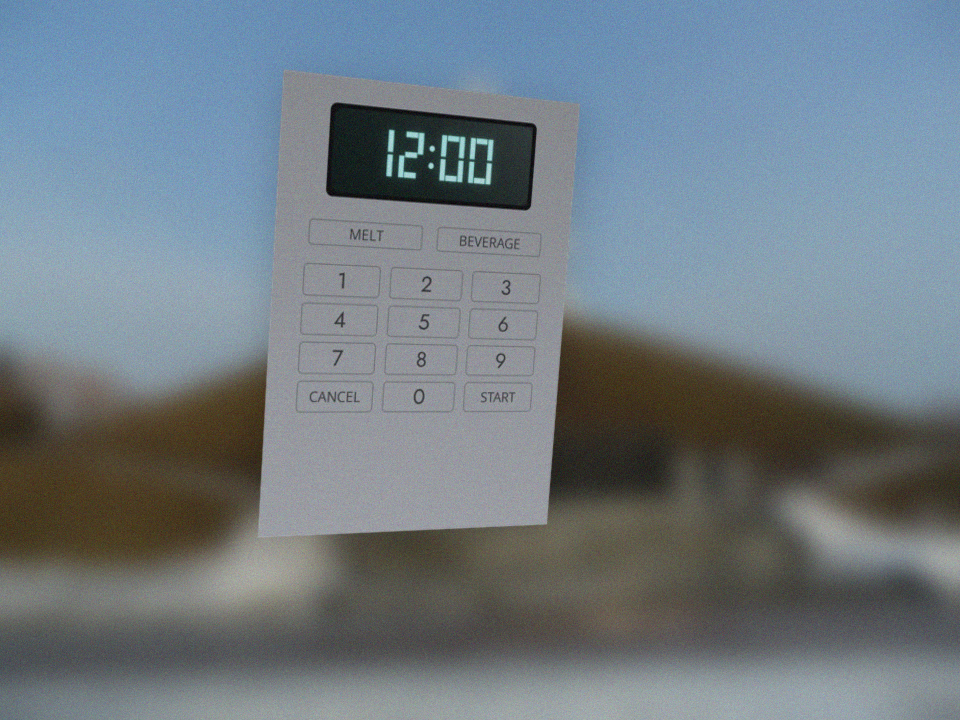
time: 12:00
